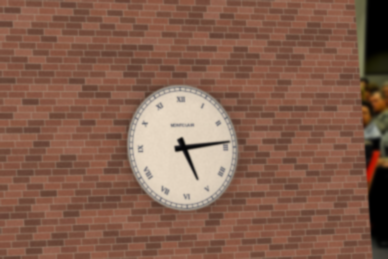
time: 5:14
